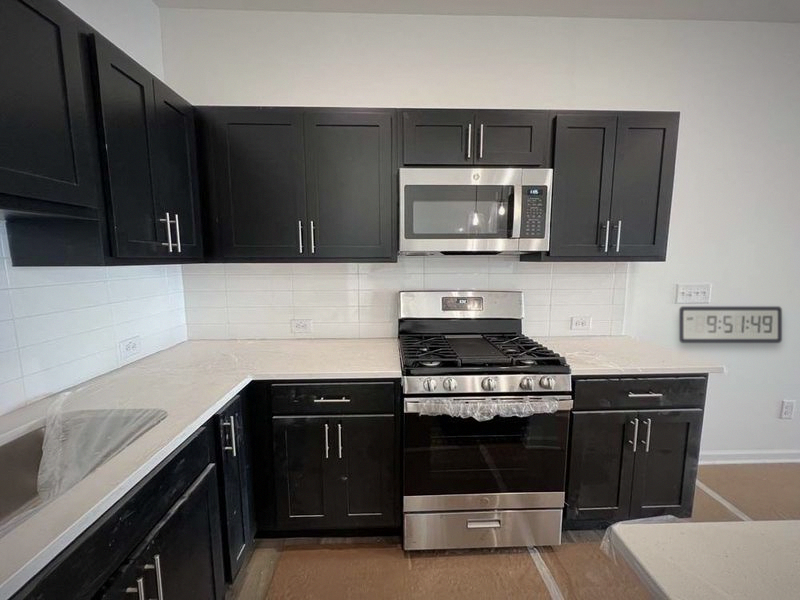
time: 9:51:49
